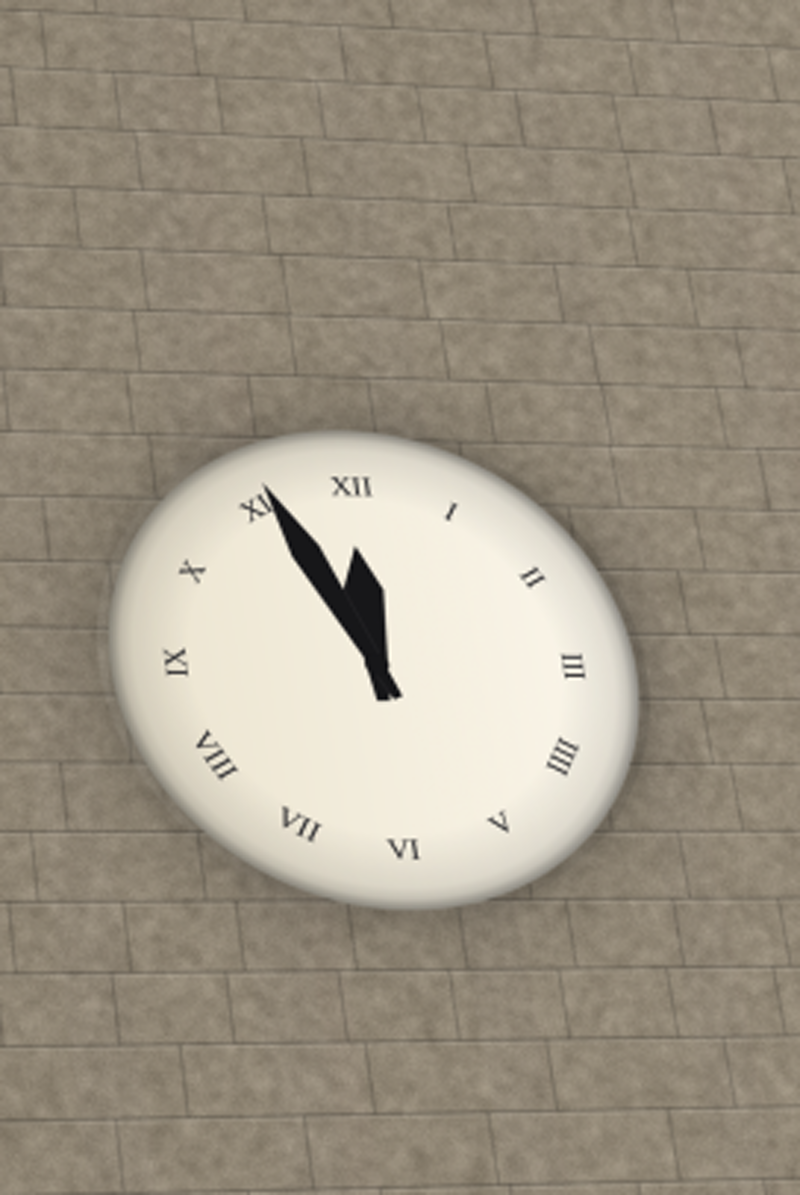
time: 11:56
